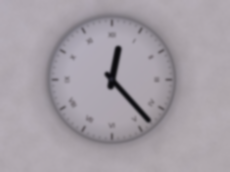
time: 12:23
